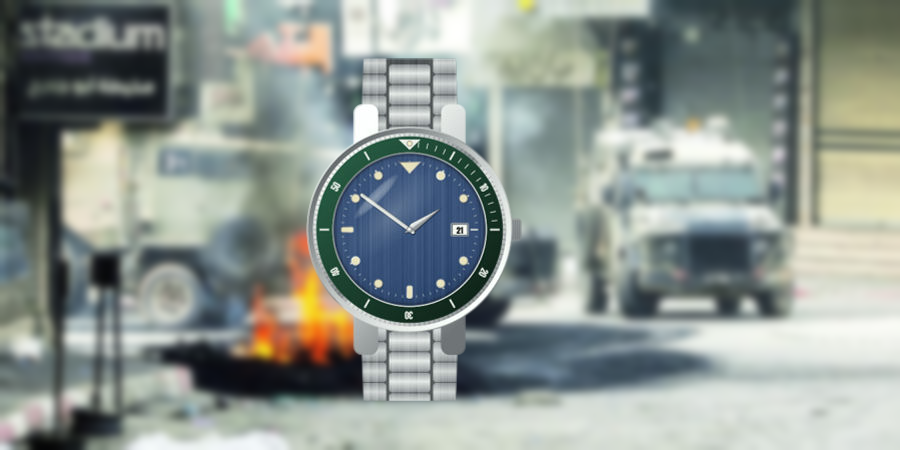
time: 1:51
